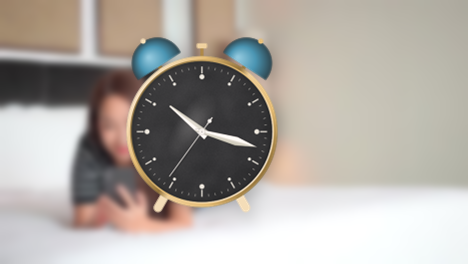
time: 10:17:36
